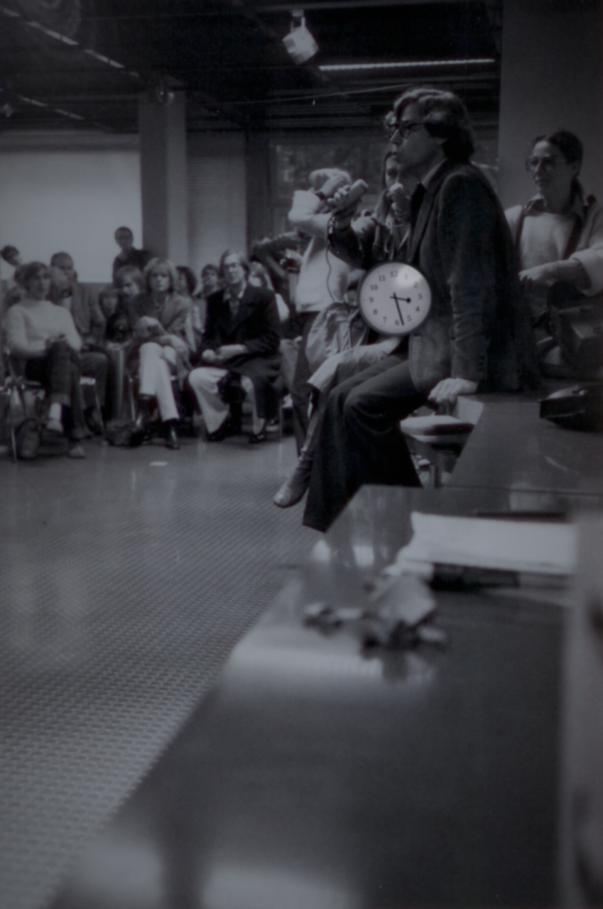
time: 3:28
